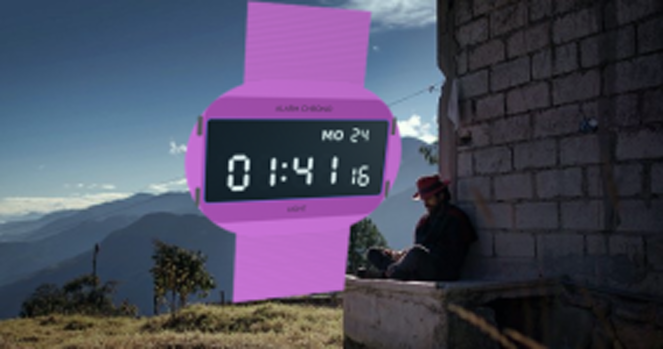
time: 1:41:16
